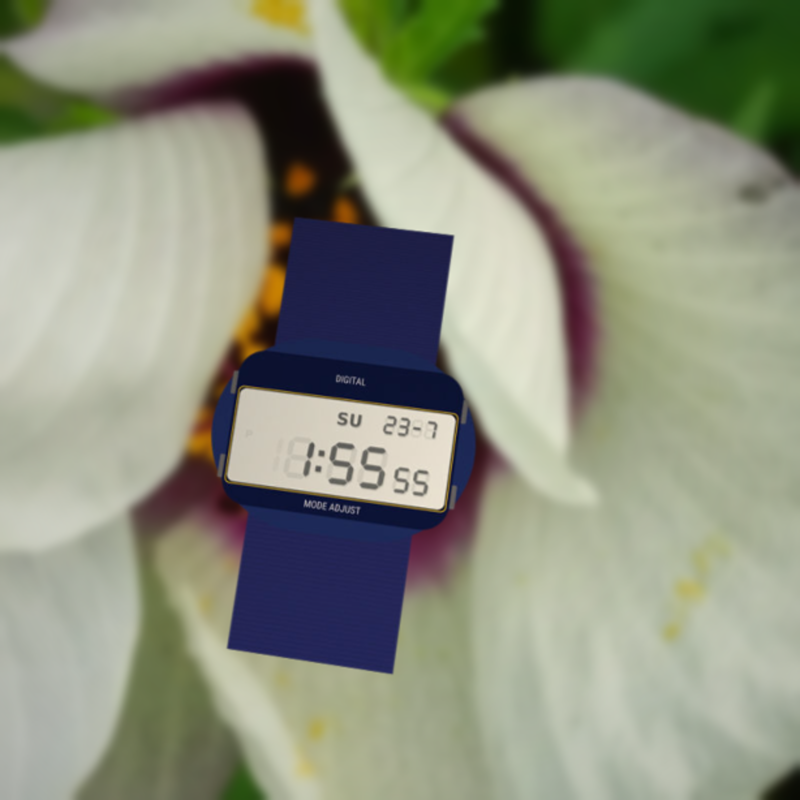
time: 1:55:55
